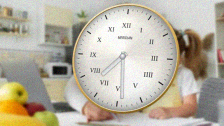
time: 7:29
